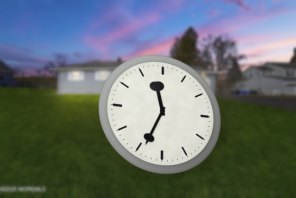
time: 11:34
